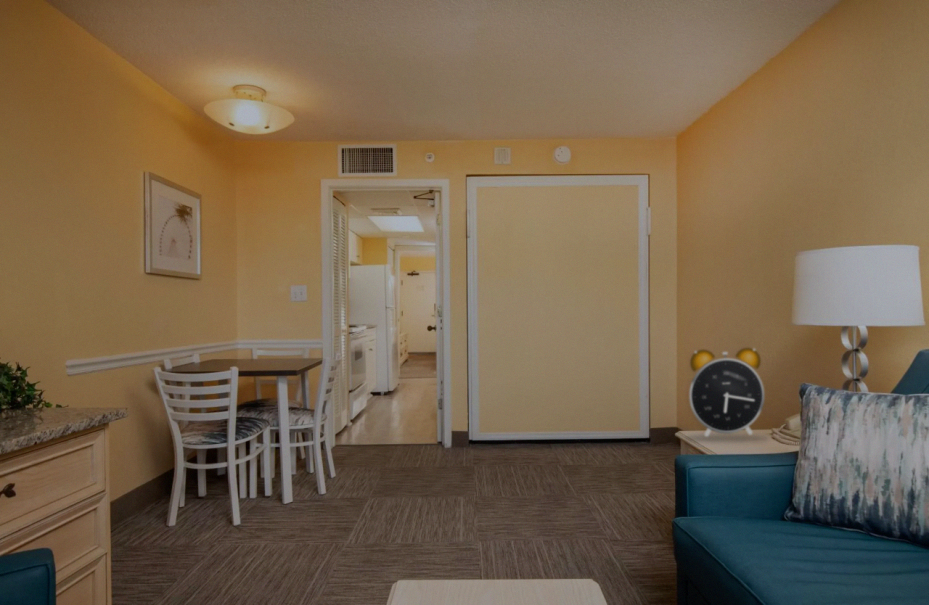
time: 6:17
